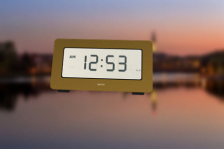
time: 12:53
